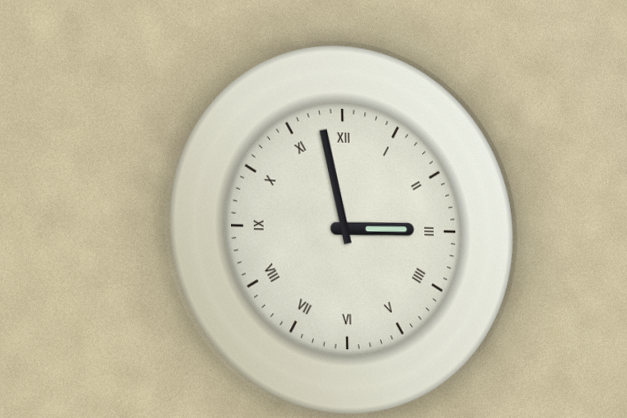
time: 2:58
